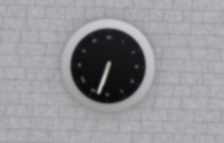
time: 6:33
